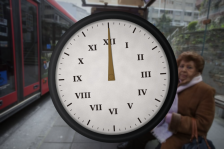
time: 12:00
